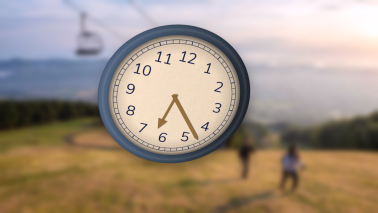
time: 6:23
